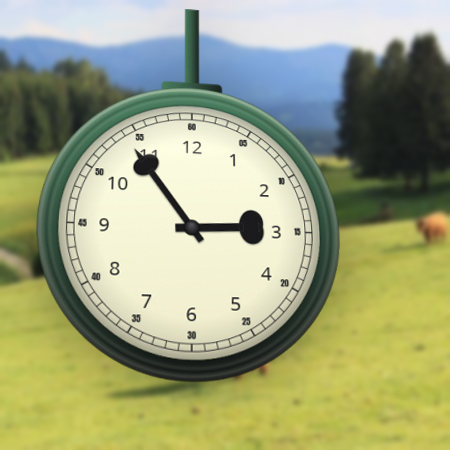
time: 2:54
